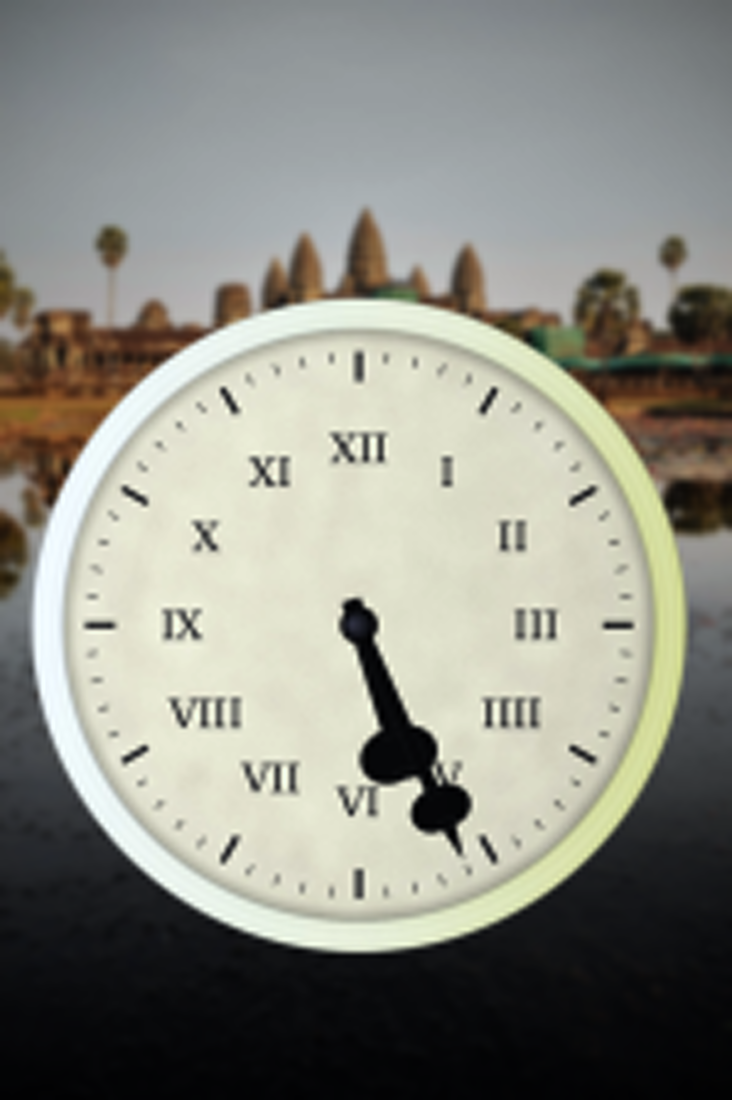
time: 5:26
